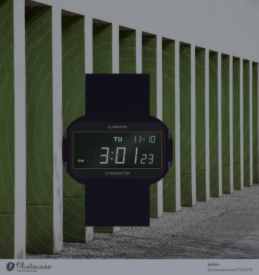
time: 3:01:23
